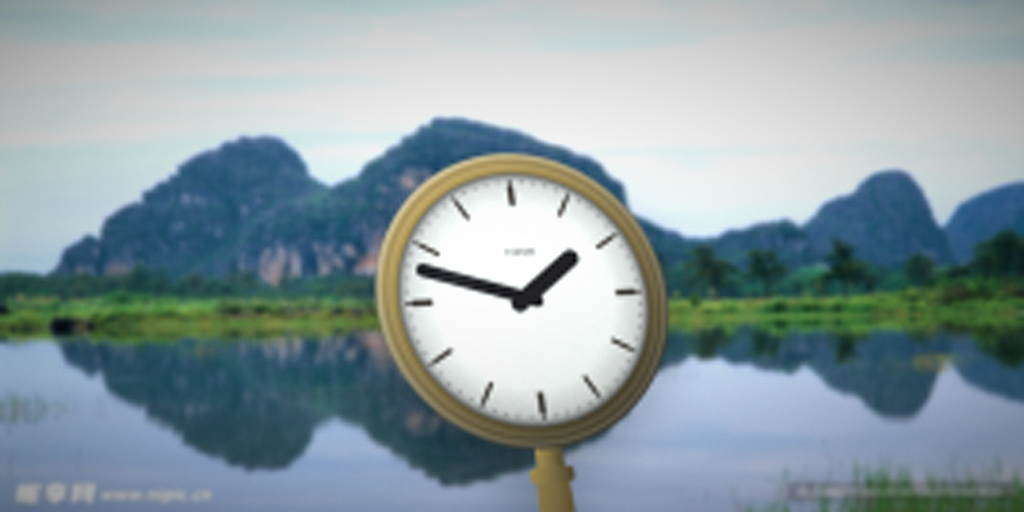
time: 1:48
